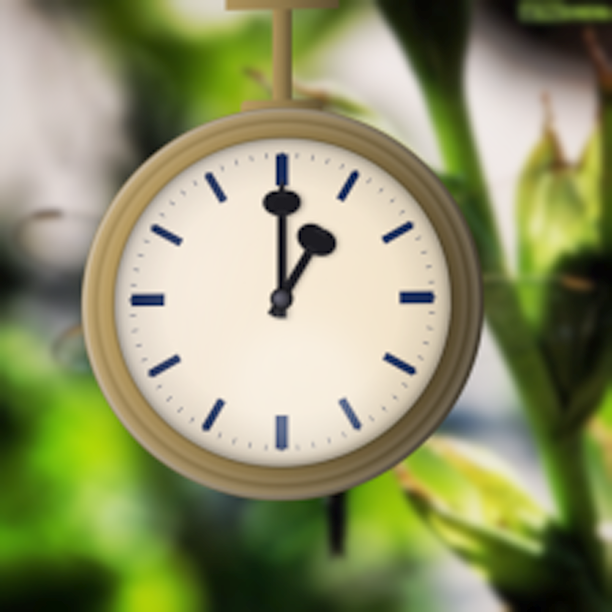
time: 1:00
